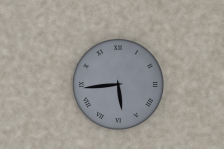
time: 5:44
